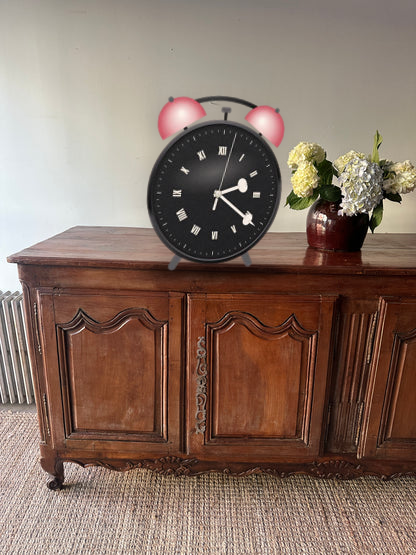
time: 2:21:02
